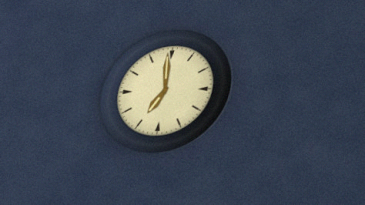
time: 6:59
